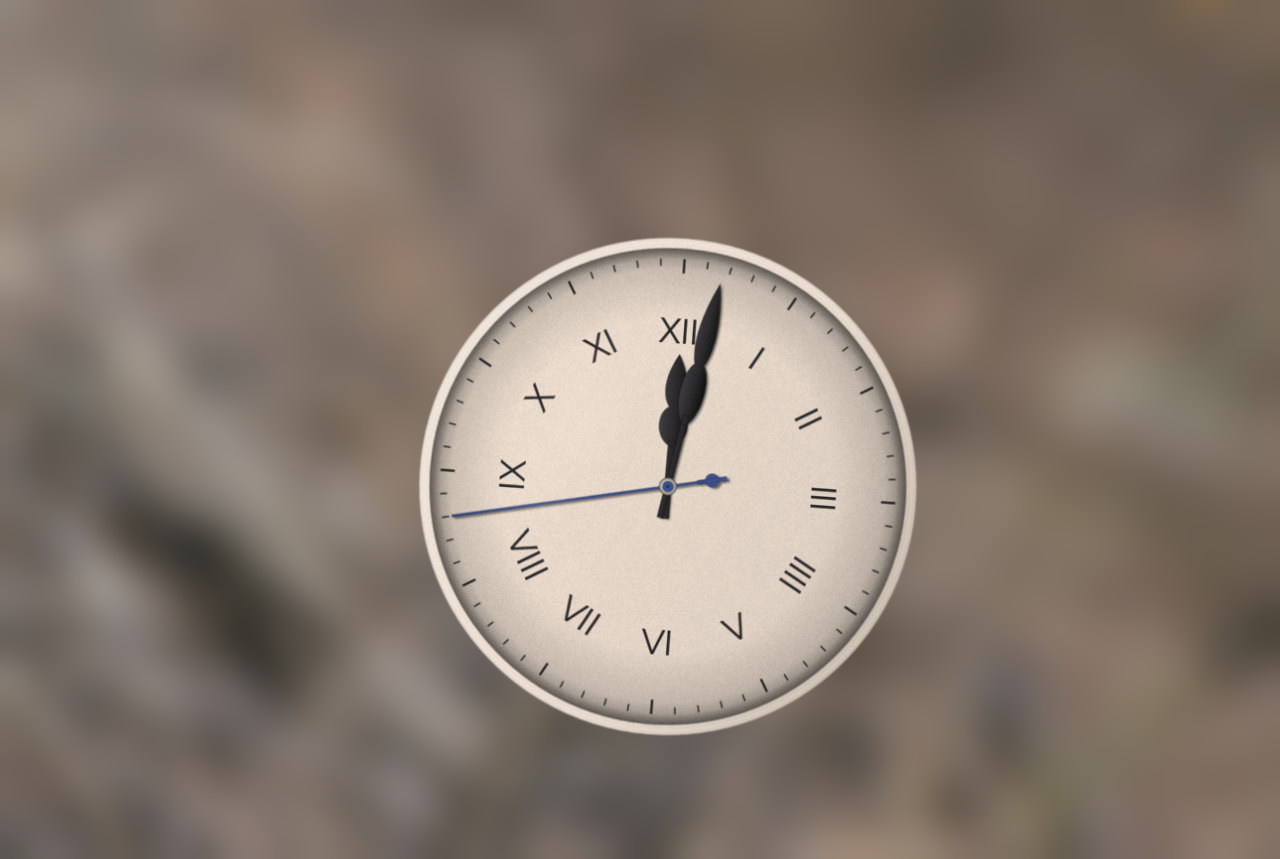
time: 12:01:43
